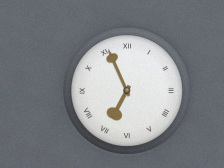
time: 6:56
